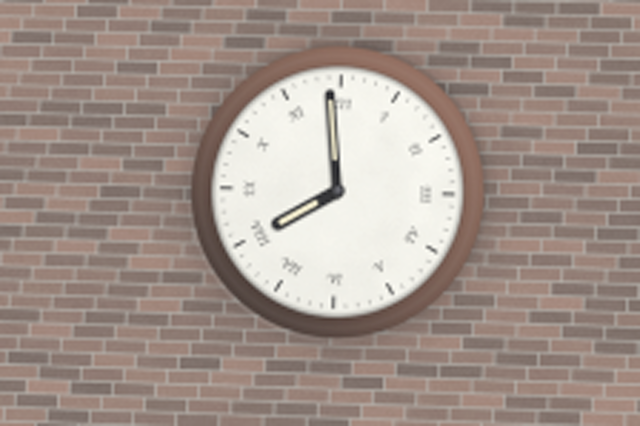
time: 7:59
